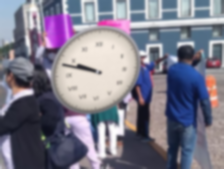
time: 9:48
